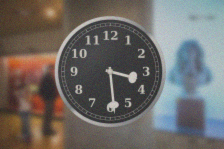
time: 3:29
